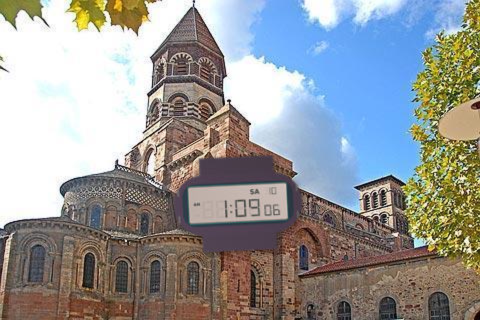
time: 1:09:06
